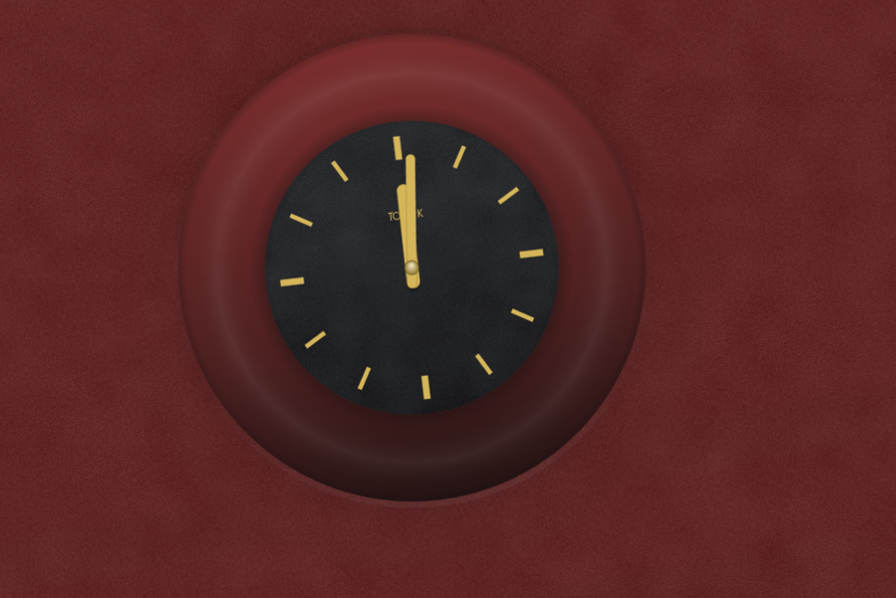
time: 12:01
